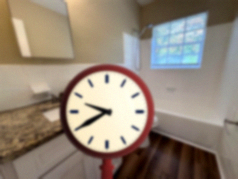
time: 9:40
